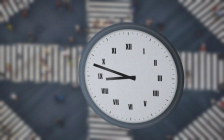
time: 8:48
